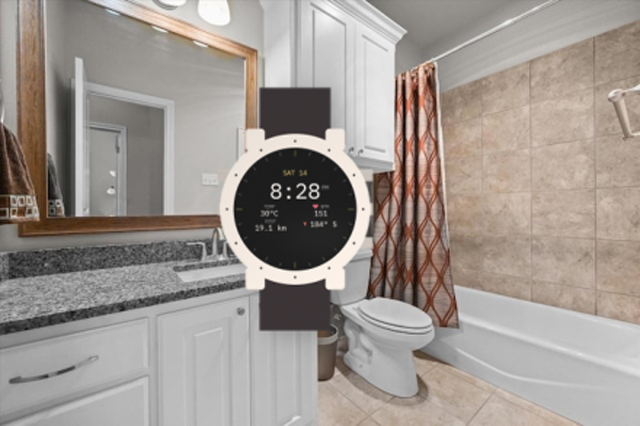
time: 8:28
